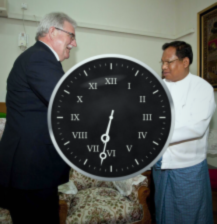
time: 6:32
